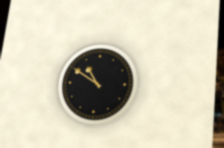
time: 10:50
